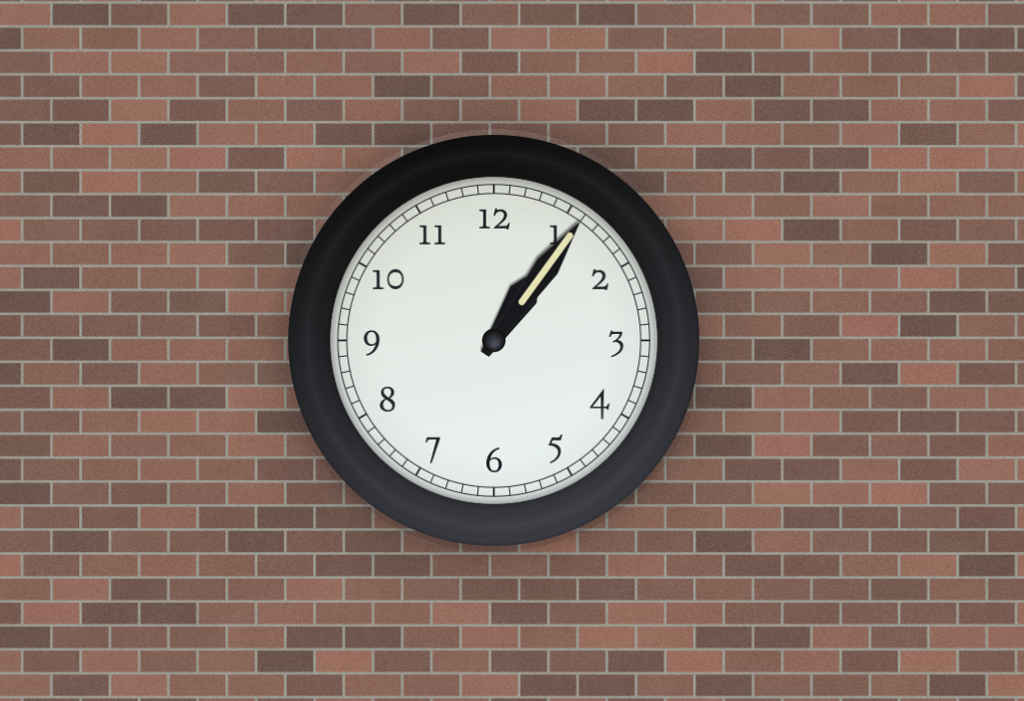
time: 1:06
